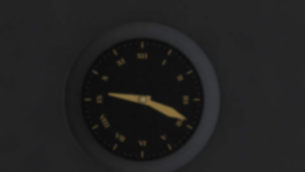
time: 9:19
